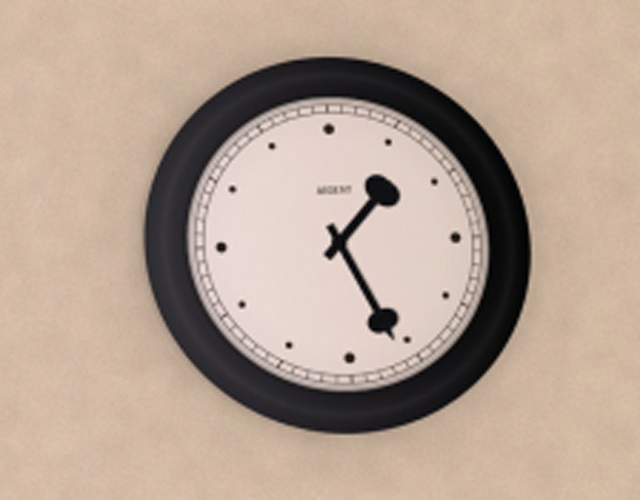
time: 1:26
